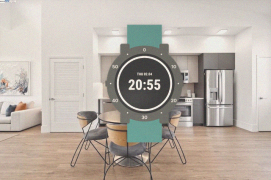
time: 20:55
